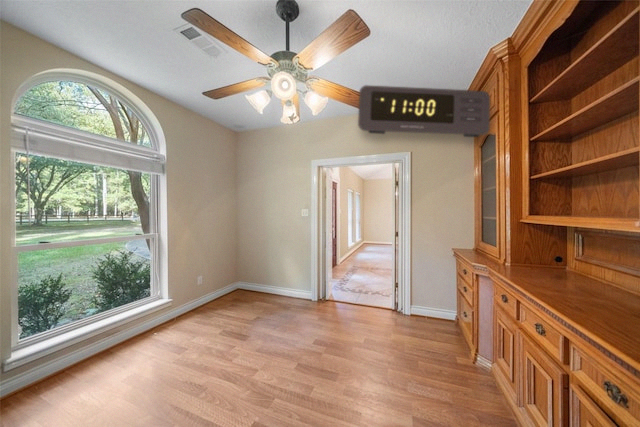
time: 11:00
